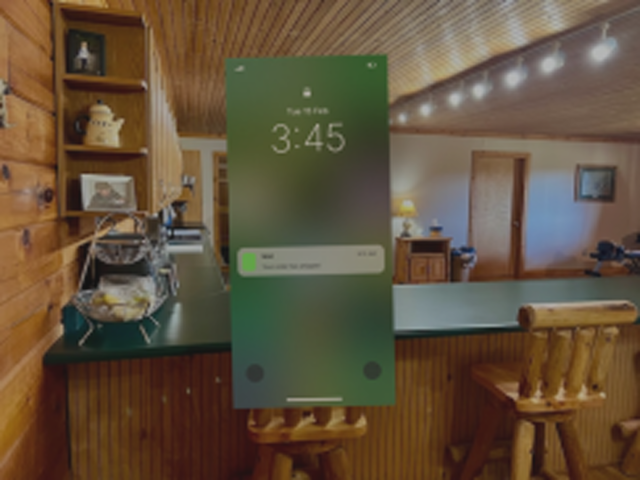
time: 3:45
